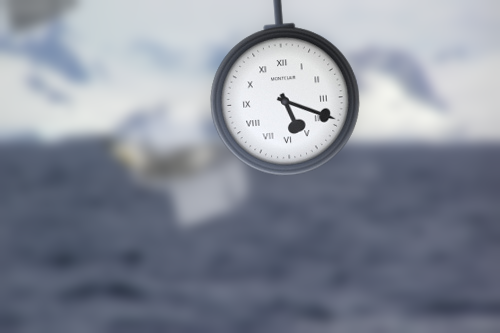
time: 5:19
